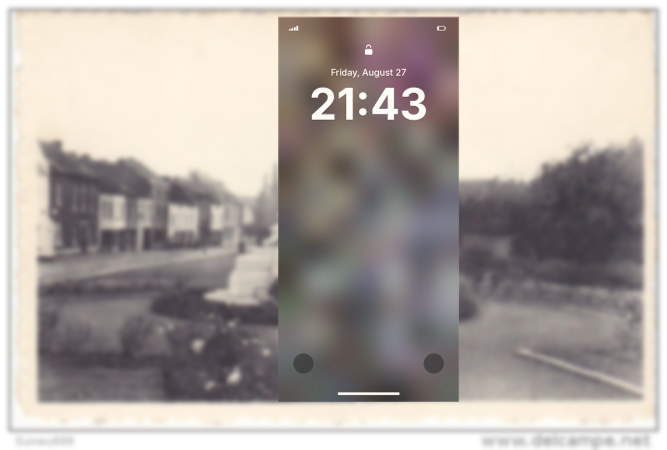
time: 21:43
